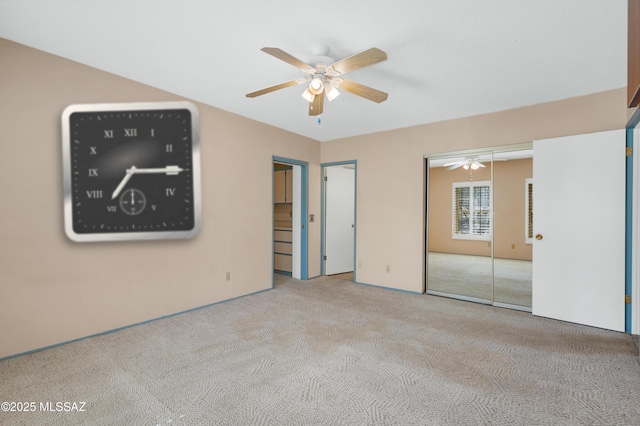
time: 7:15
